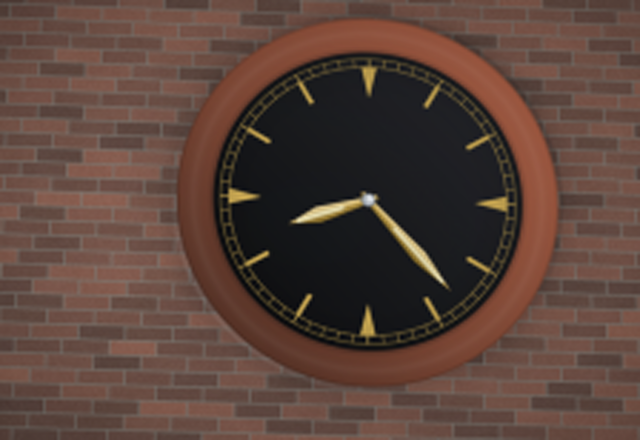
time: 8:23
